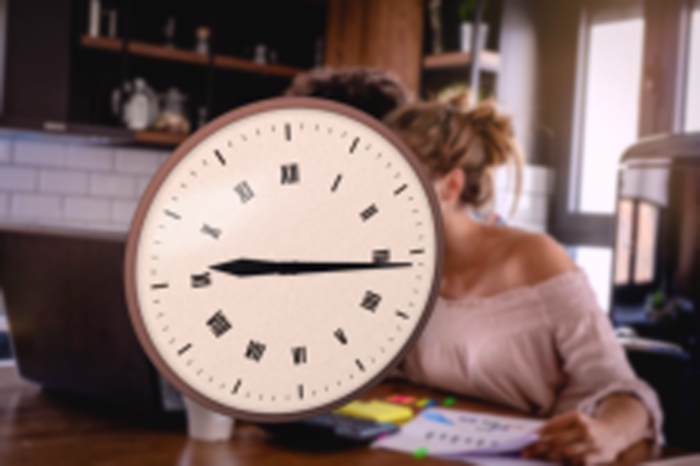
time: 9:16
